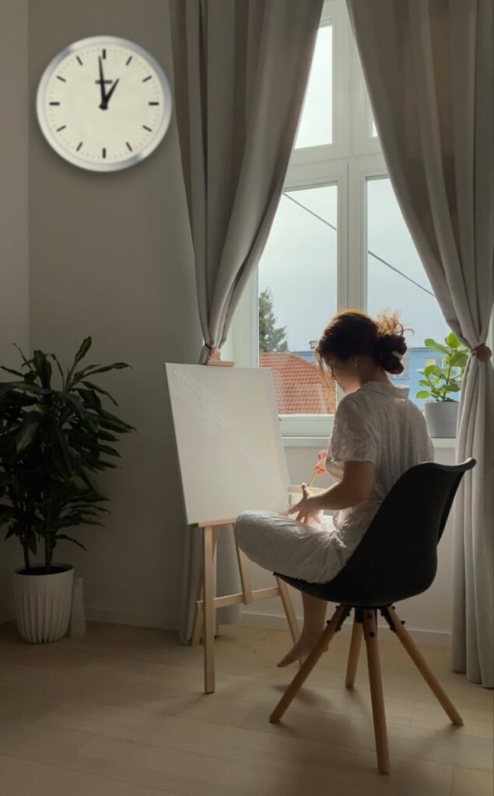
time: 12:59
